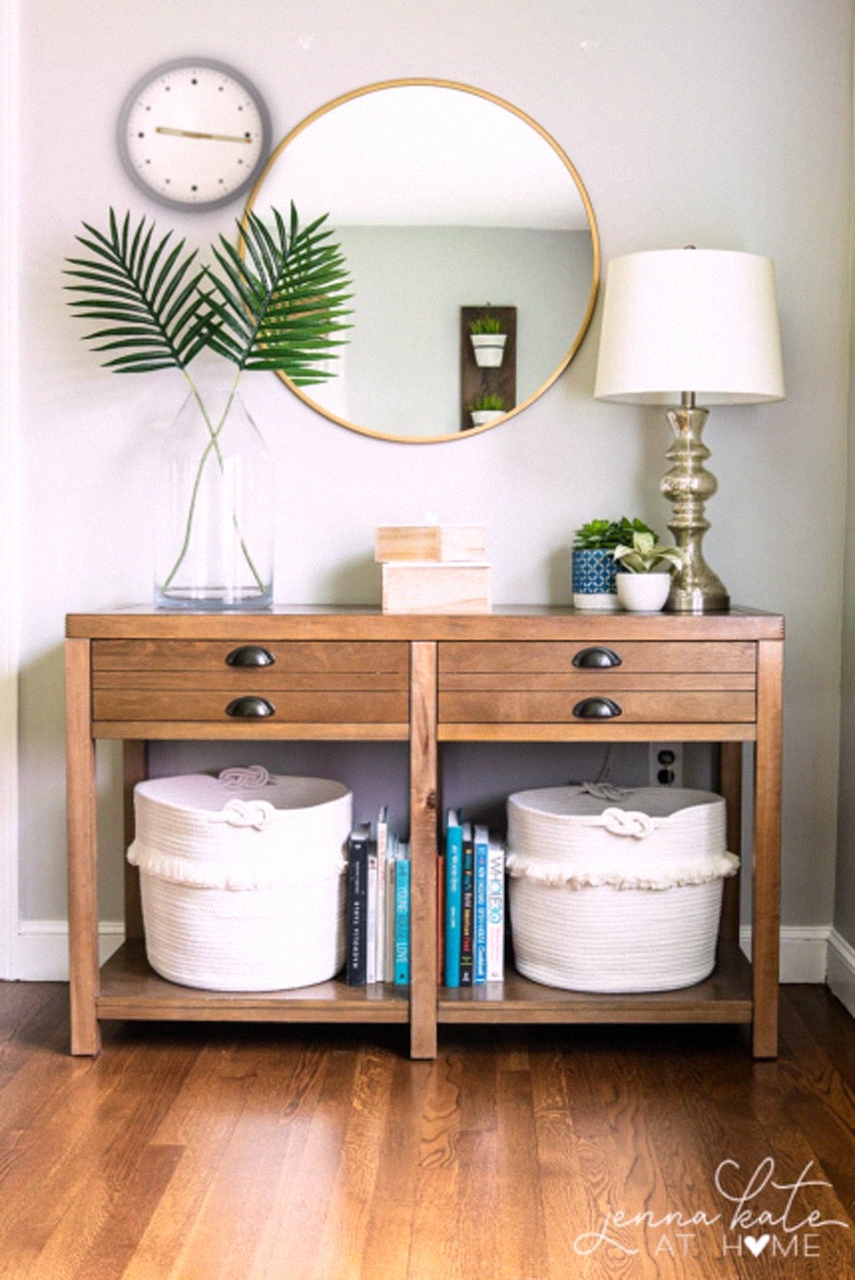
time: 9:16
